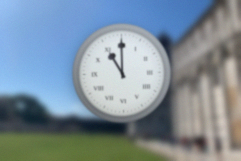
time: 11:00
